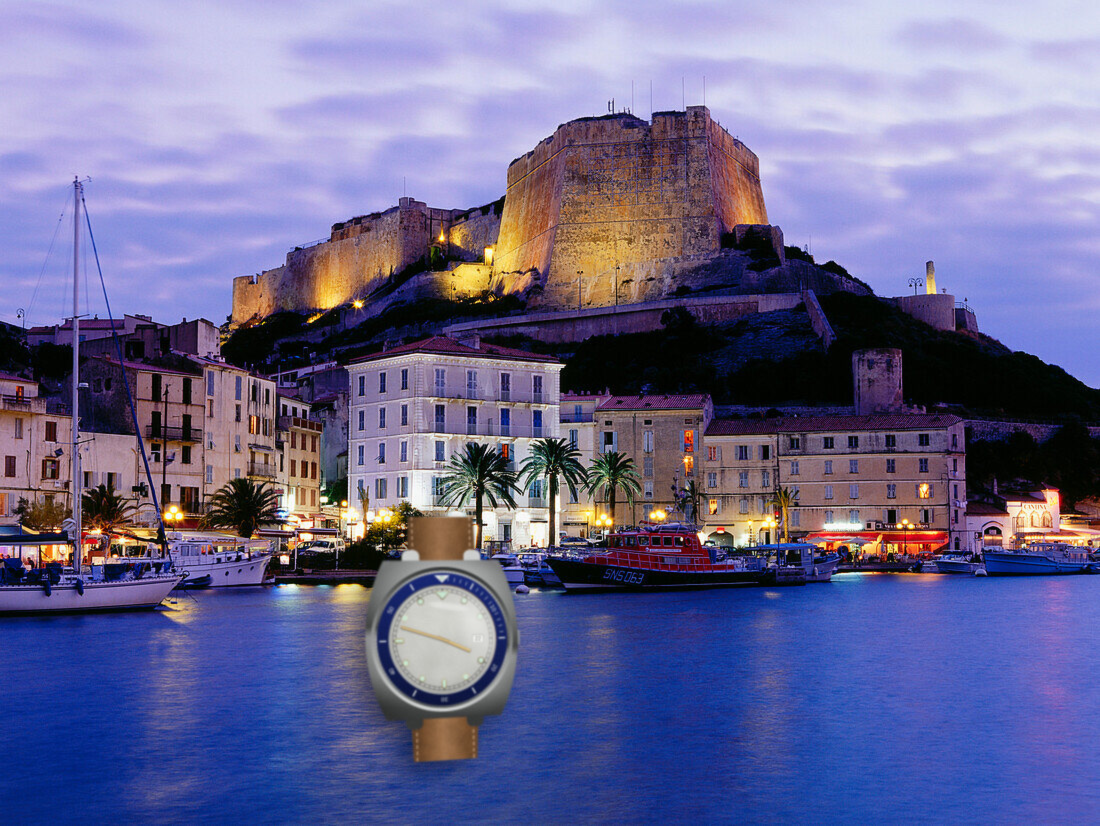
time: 3:48
